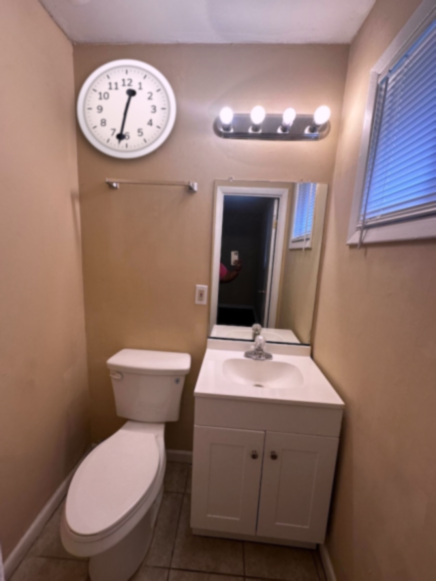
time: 12:32
